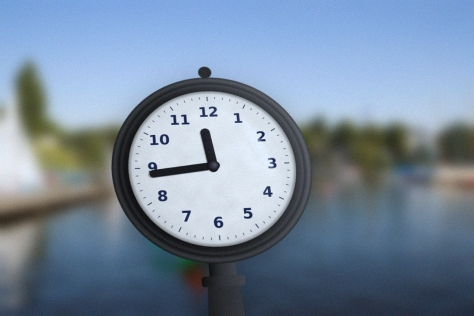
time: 11:44
